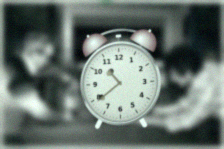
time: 10:39
